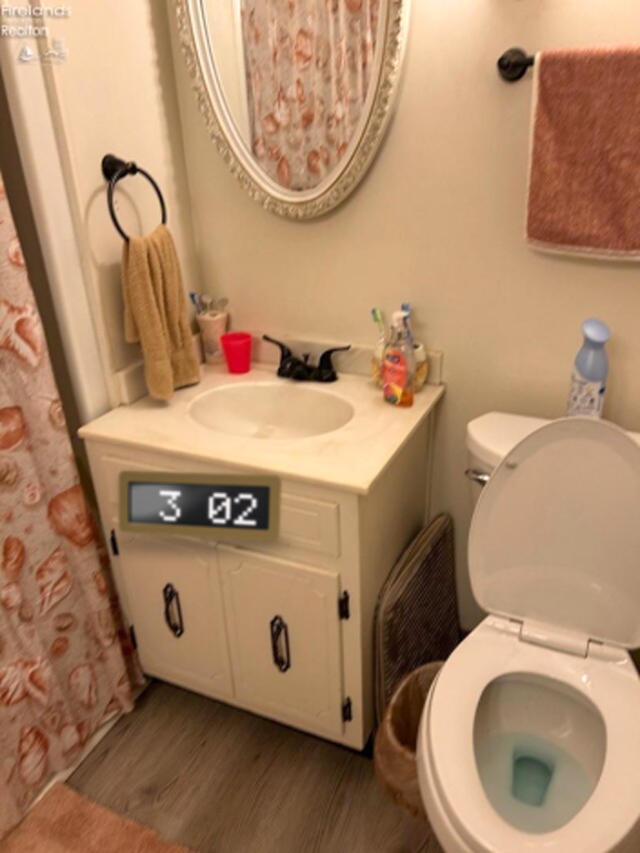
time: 3:02
